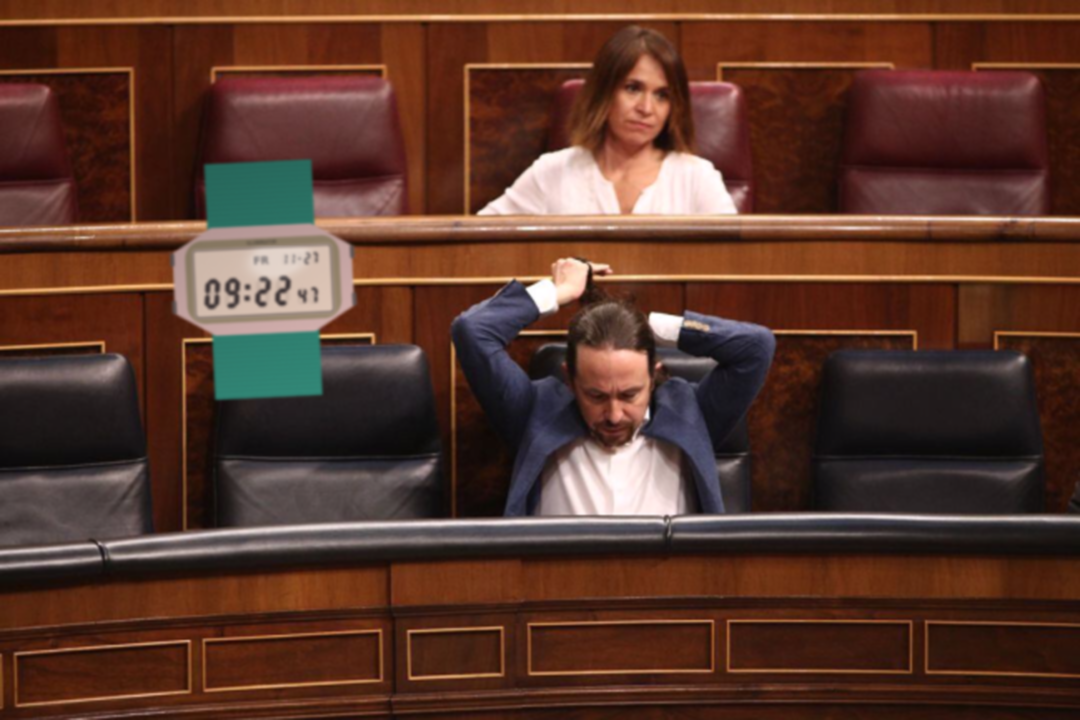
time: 9:22:47
